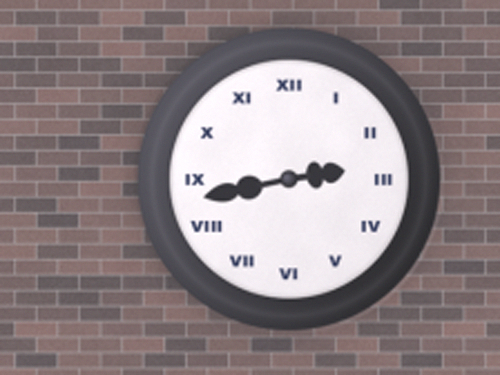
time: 2:43
